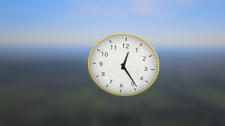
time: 12:24
